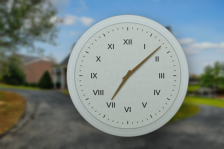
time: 7:08
